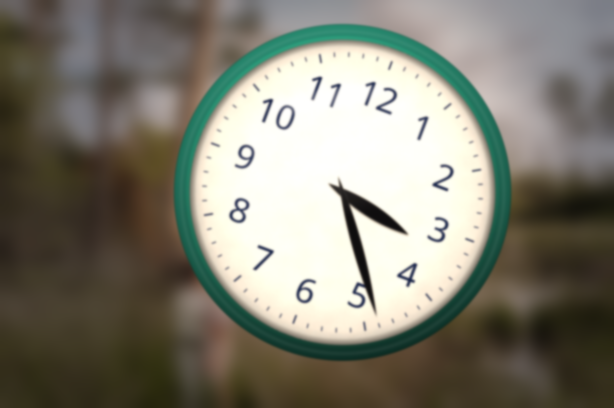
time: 3:24
